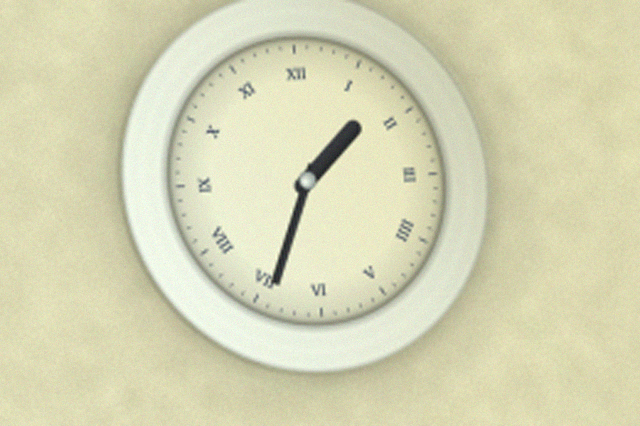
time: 1:34
